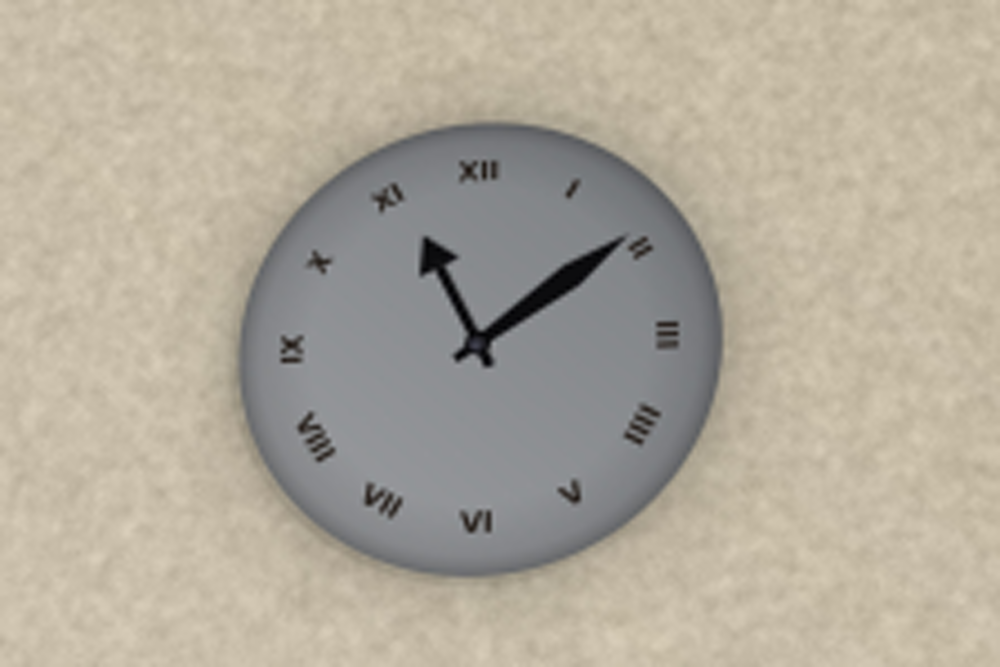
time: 11:09
